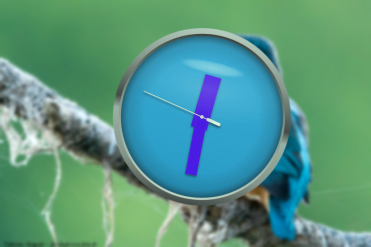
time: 12:31:49
